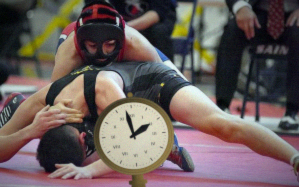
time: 1:58
